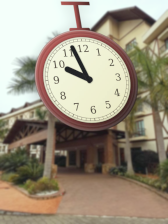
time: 9:57
